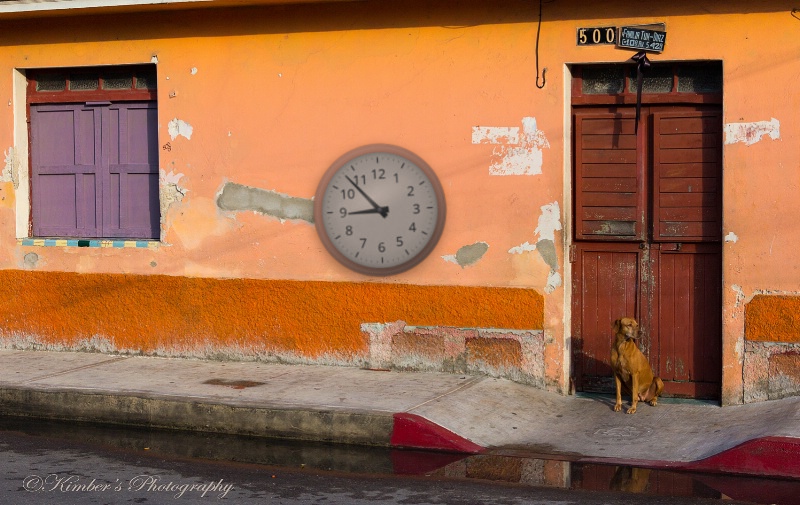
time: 8:53
